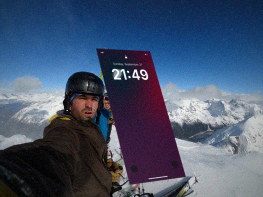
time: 21:49
